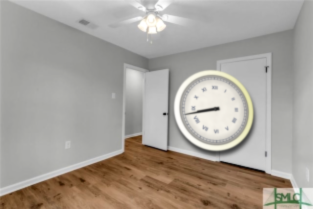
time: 8:43
